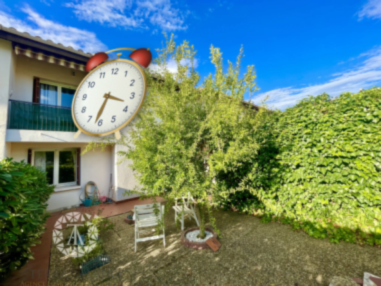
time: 3:32
